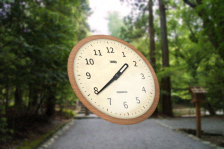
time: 1:39
